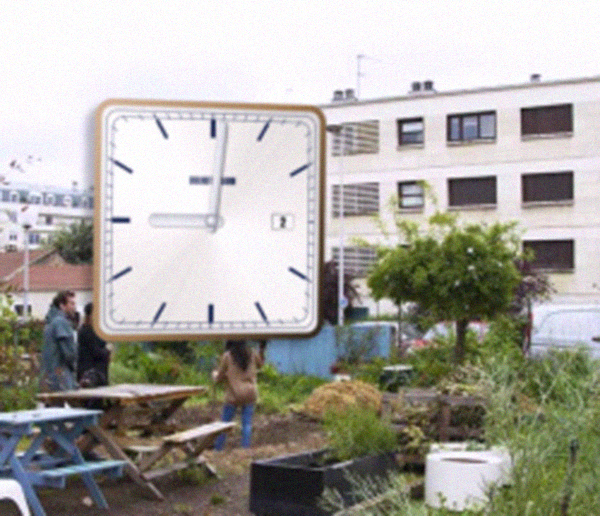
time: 9:01
